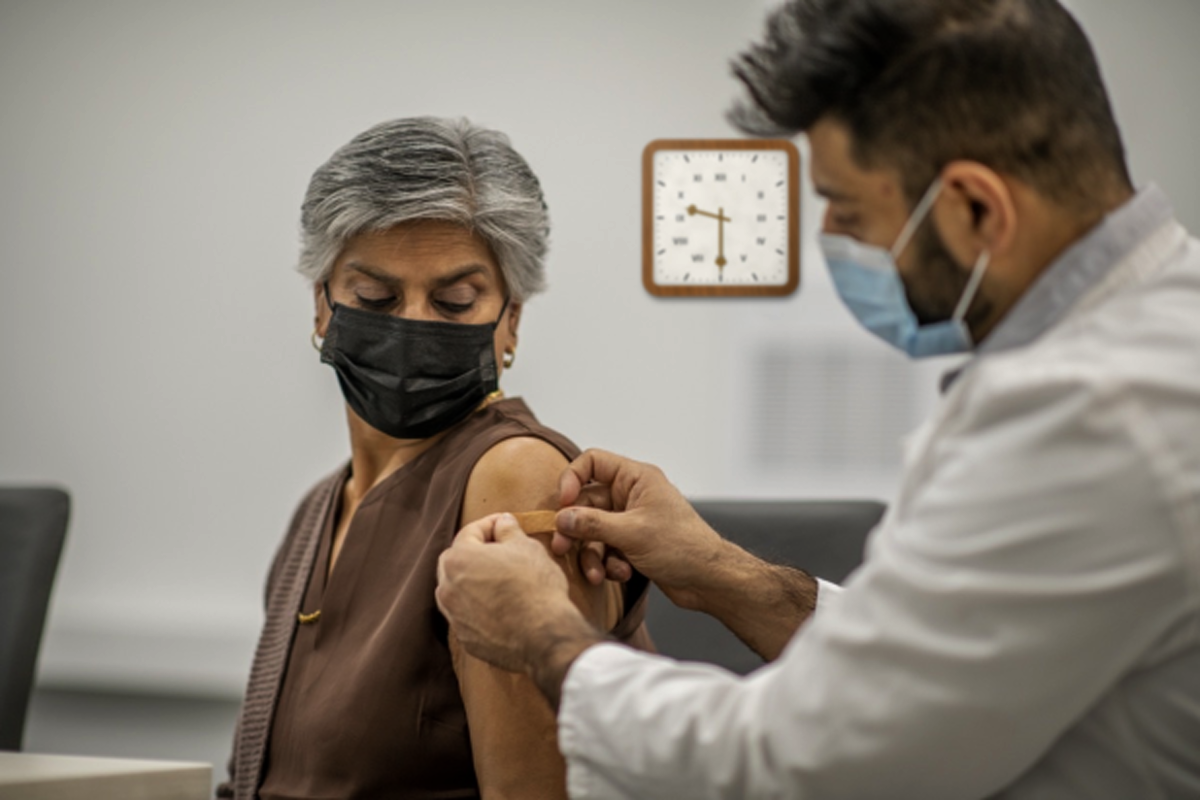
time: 9:30
